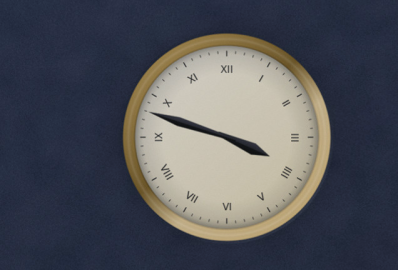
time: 3:48
